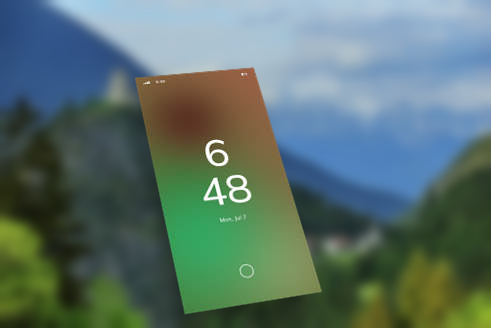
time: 6:48
